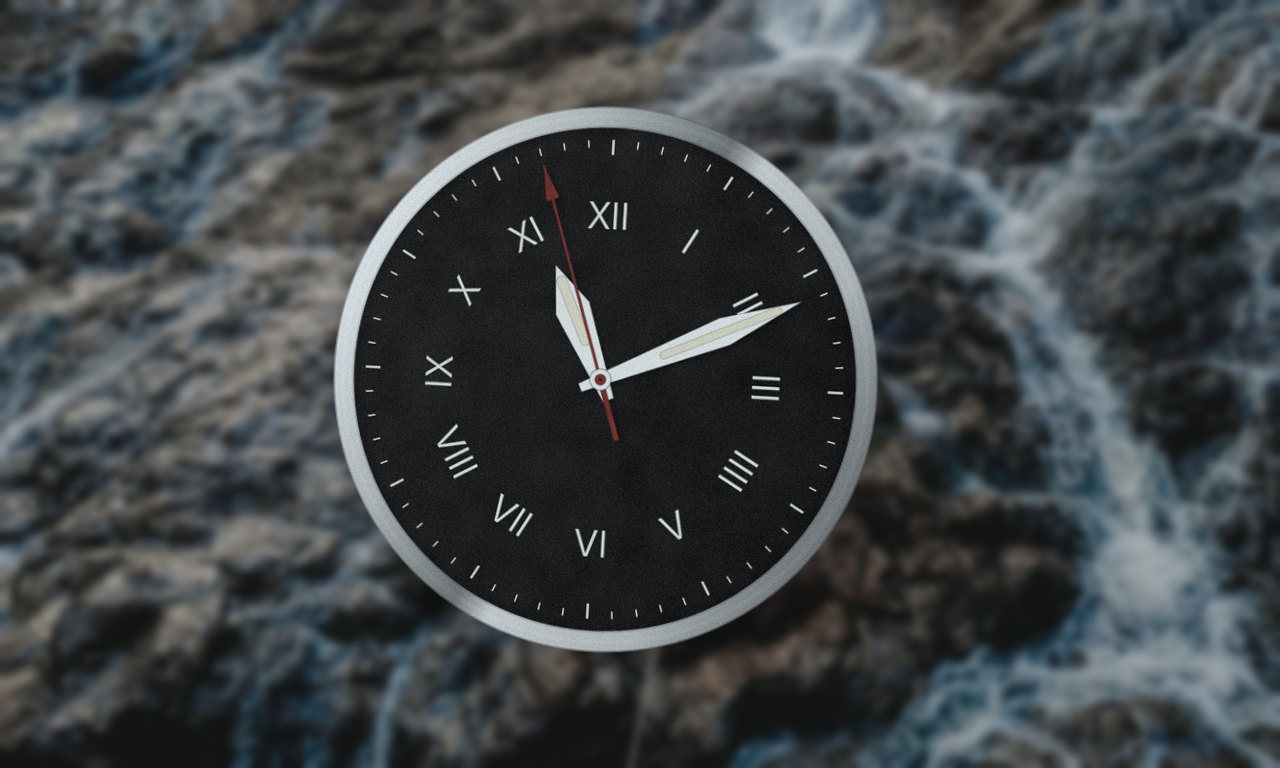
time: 11:10:57
